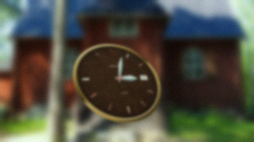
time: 3:03
